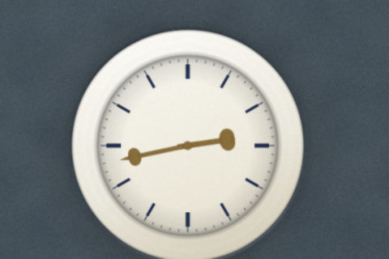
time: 2:43
